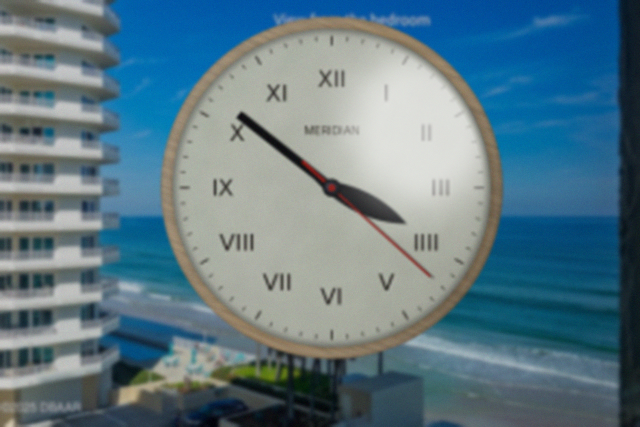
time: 3:51:22
